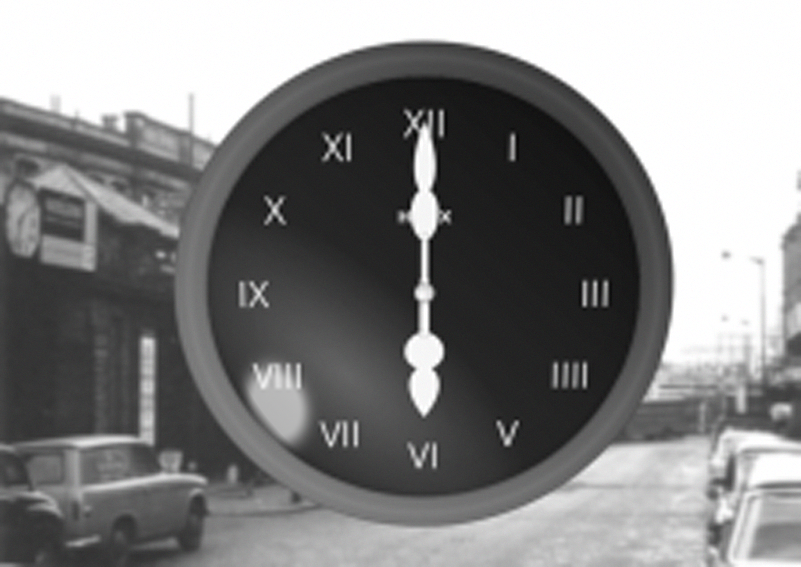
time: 6:00
